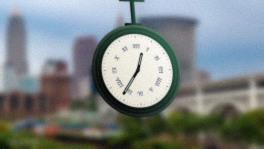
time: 12:36
